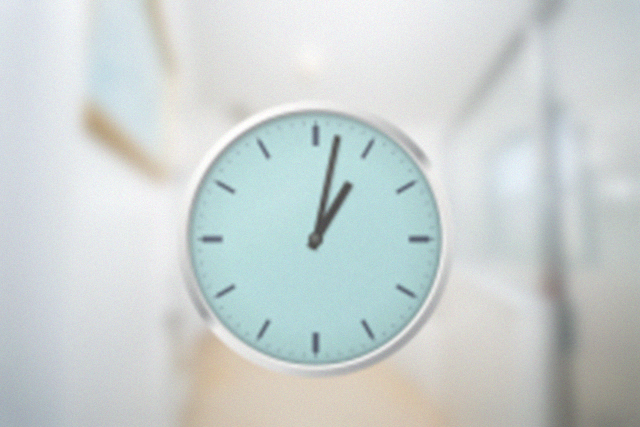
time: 1:02
